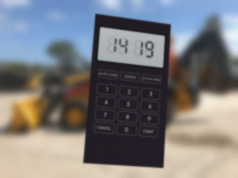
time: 14:19
